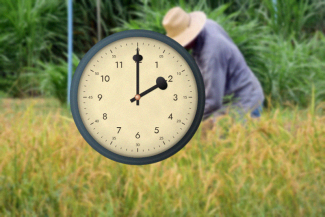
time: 2:00
